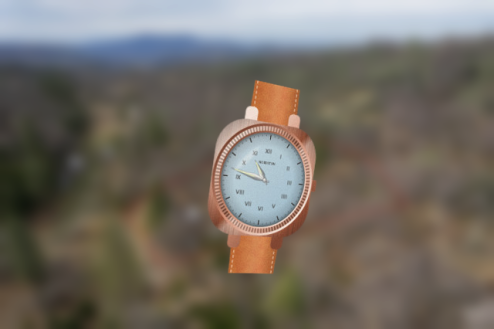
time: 10:47
